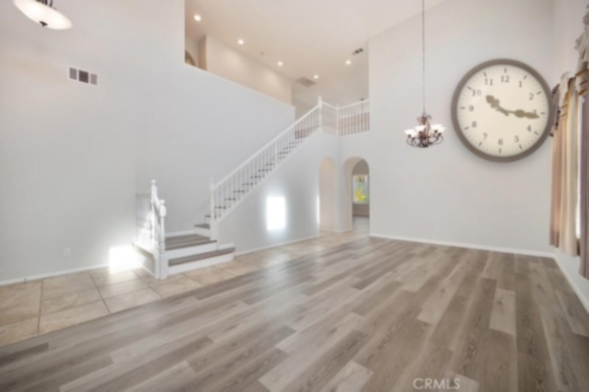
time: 10:16
